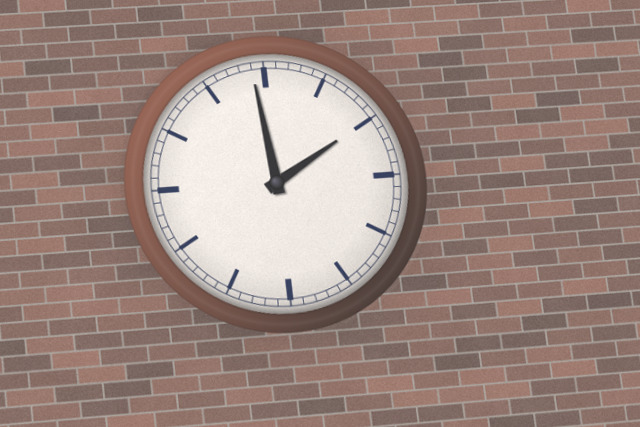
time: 1:59
